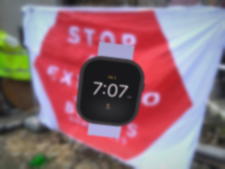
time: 7:07
